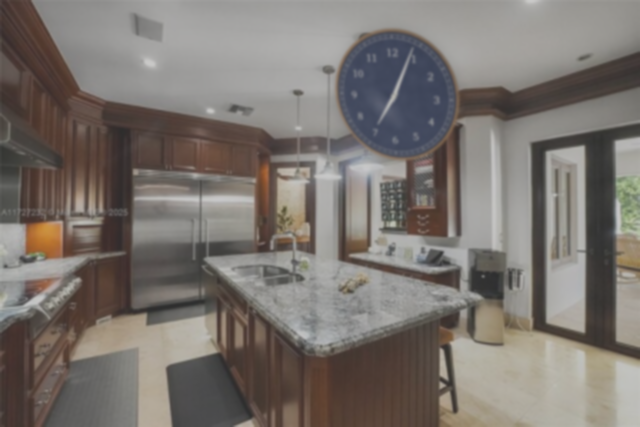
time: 7:04
